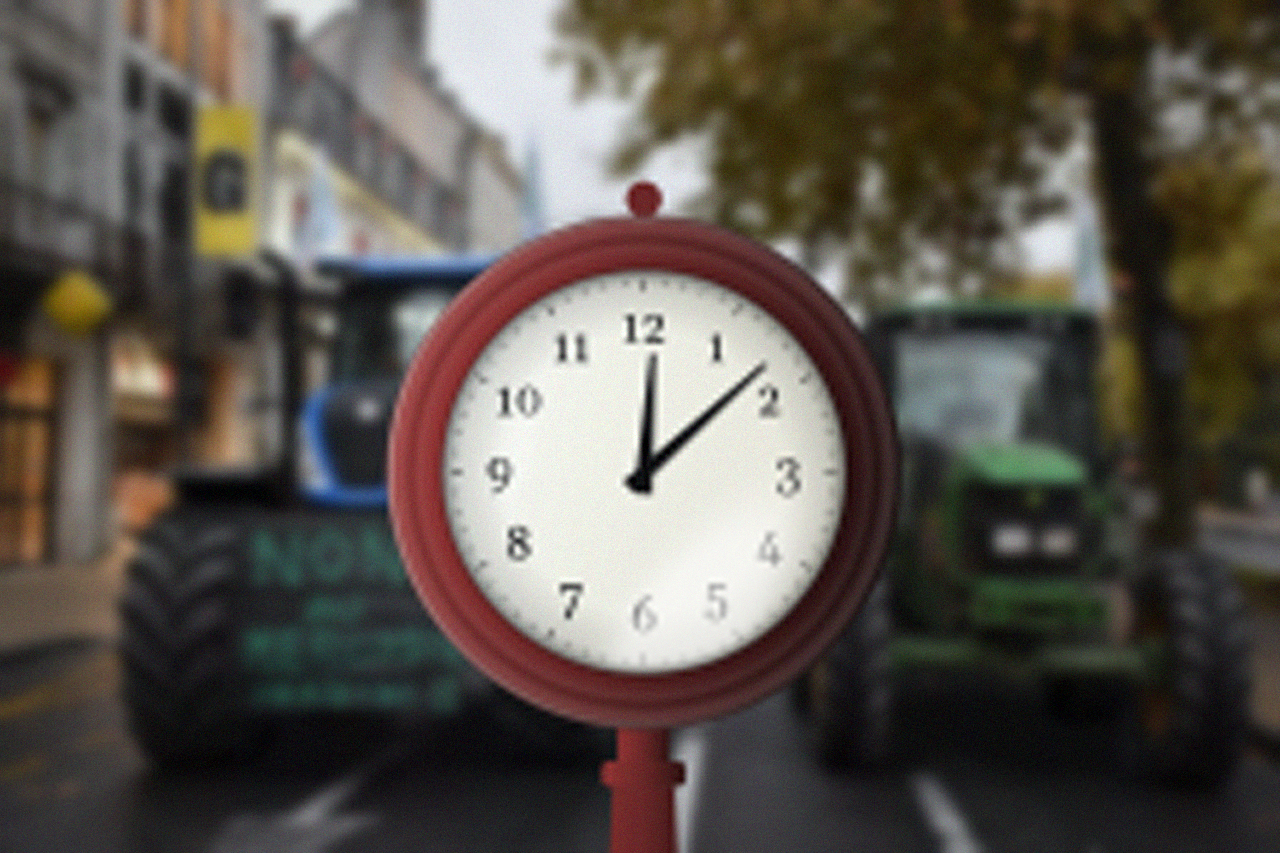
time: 12:08
